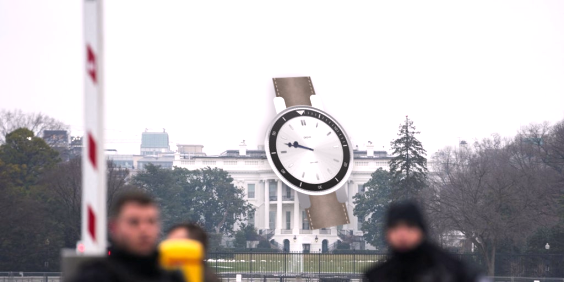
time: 9:48
